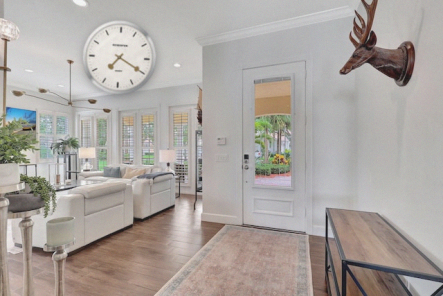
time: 7:20
